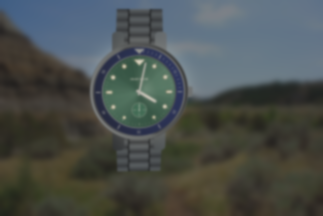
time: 4:02
